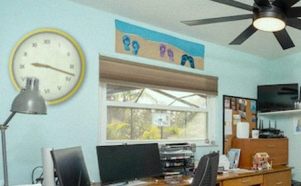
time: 9:18
